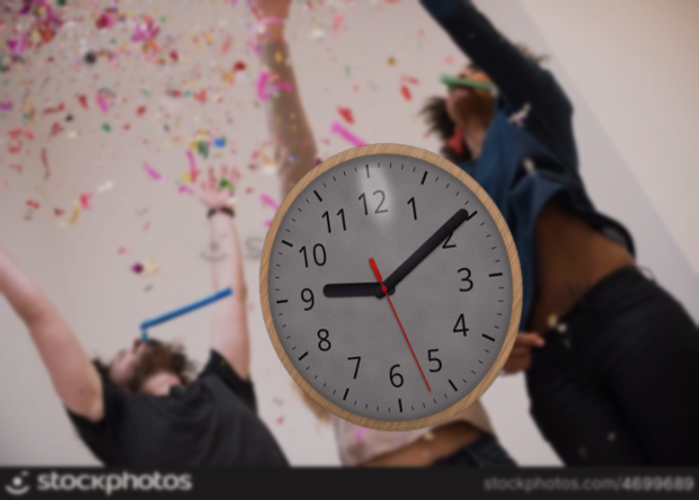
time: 9:09:27
